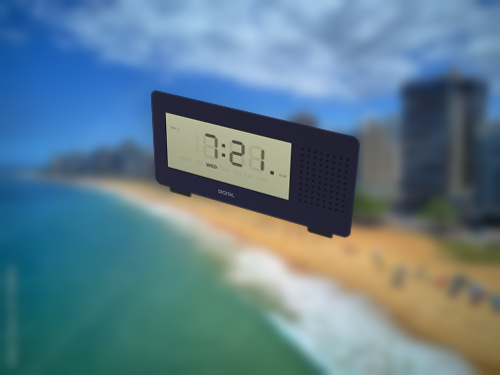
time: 7:21
